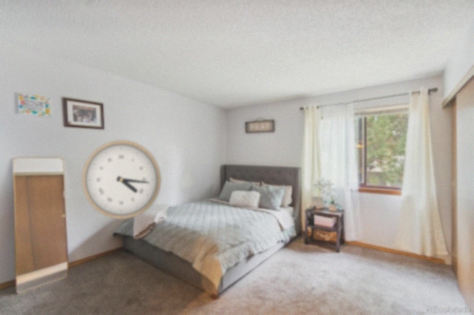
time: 4:16
